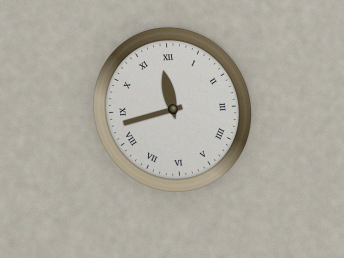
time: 11:43
